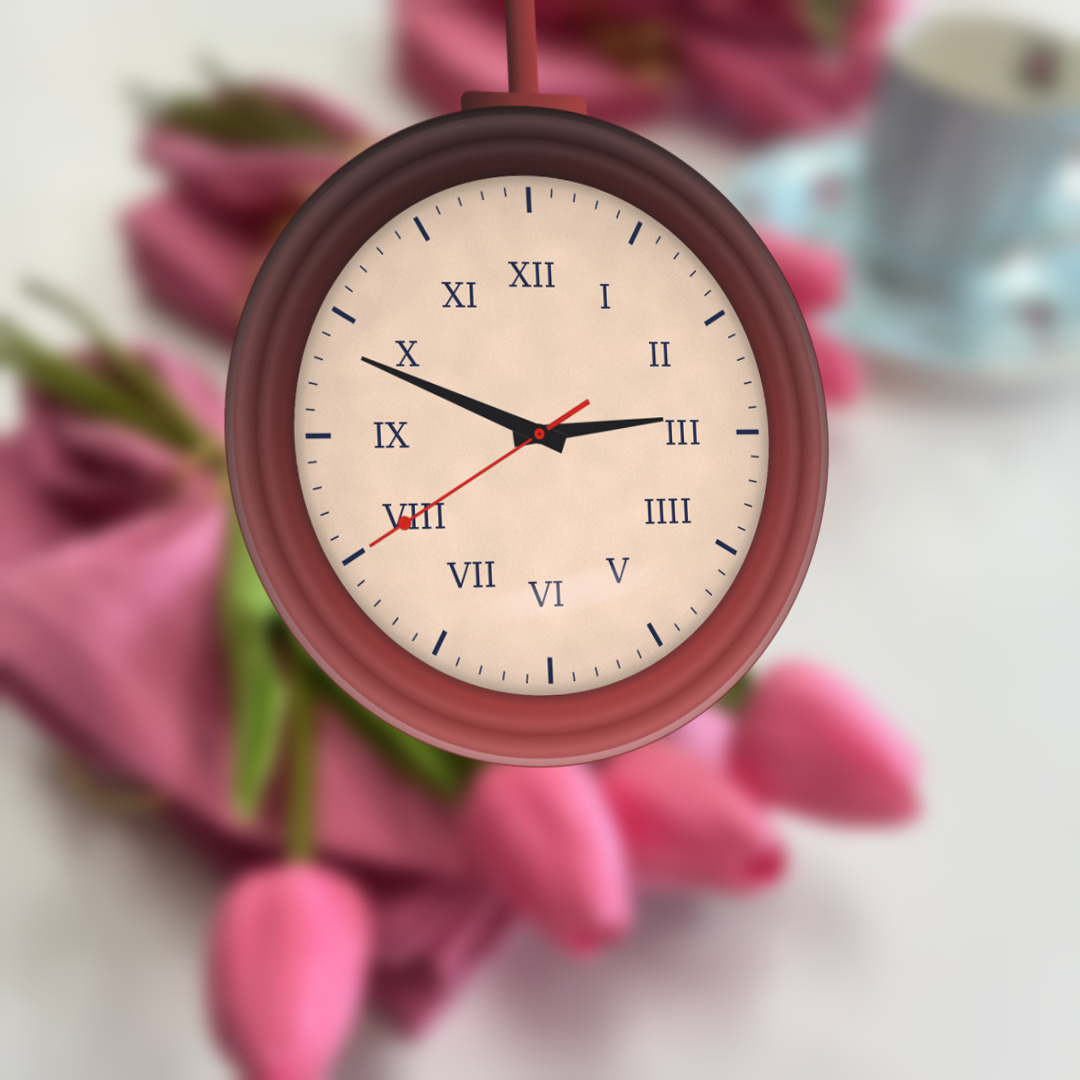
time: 2:48:40
